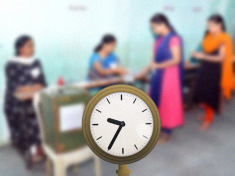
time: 9:35
